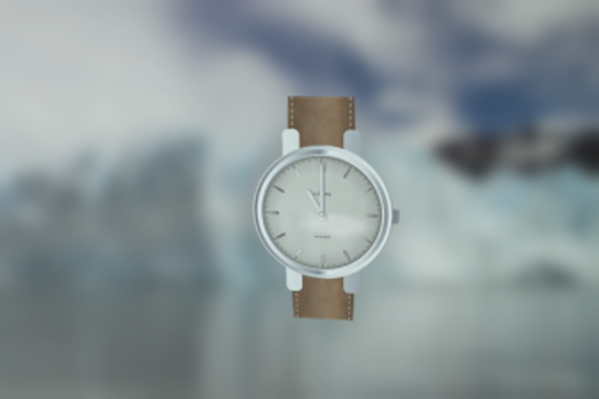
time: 11:00
